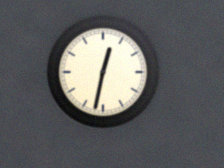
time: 12:32
